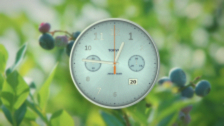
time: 12:46
